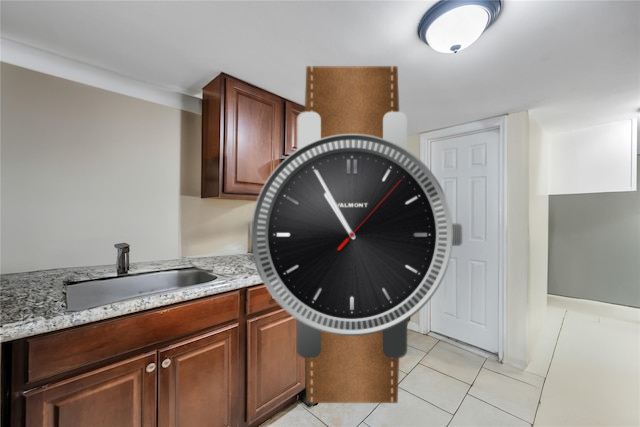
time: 10:55:07
